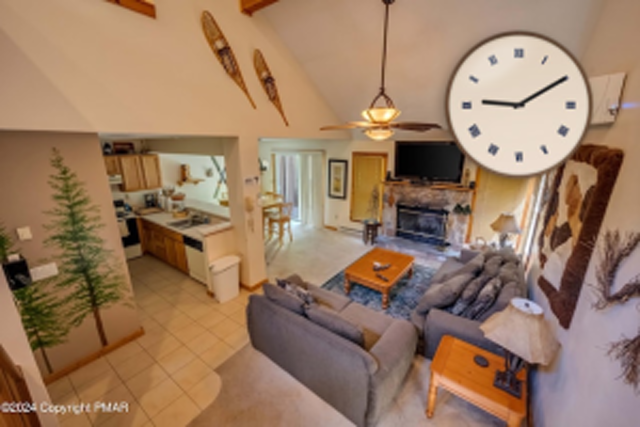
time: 9:10
